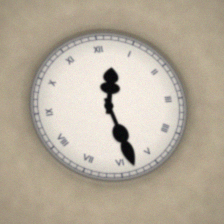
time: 12:28
